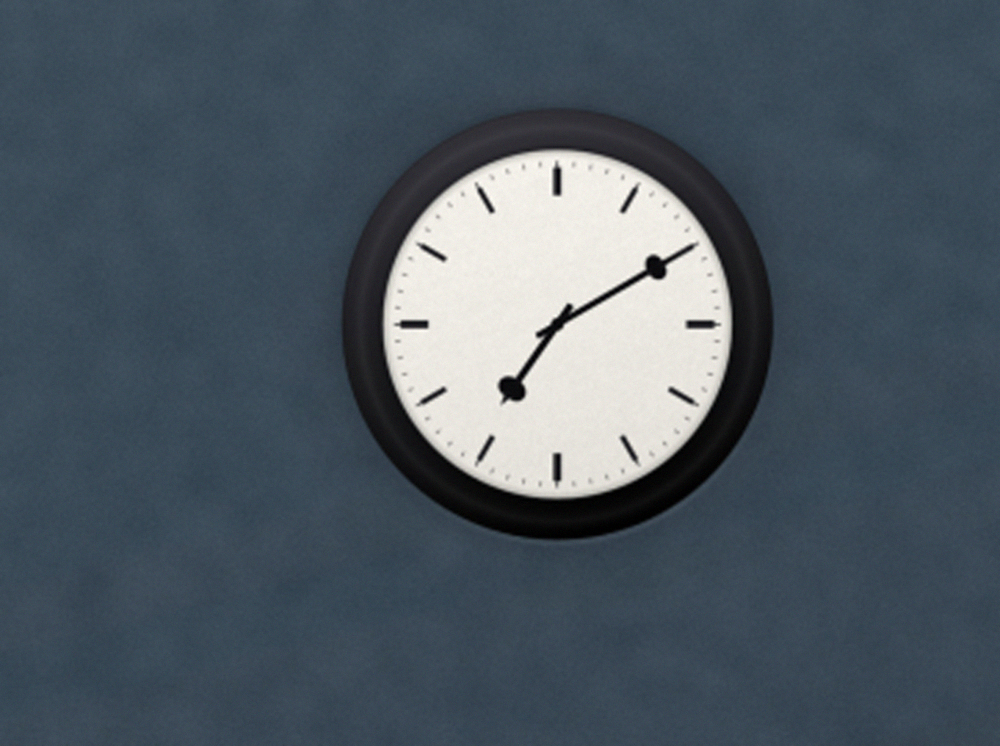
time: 7:10
